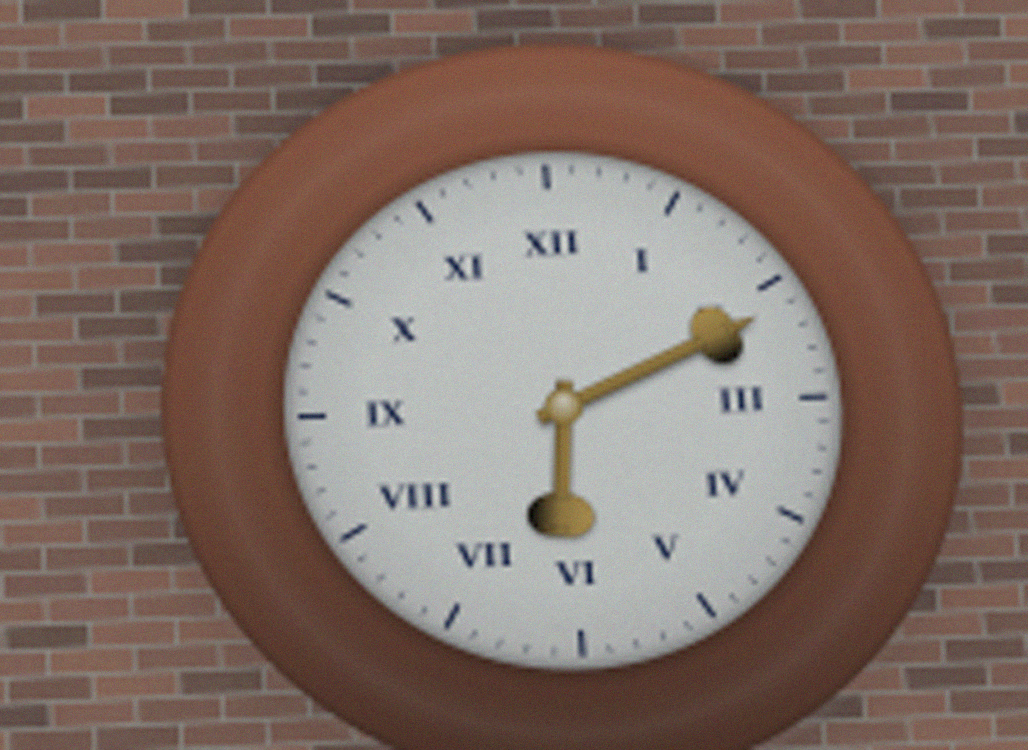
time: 6:11
